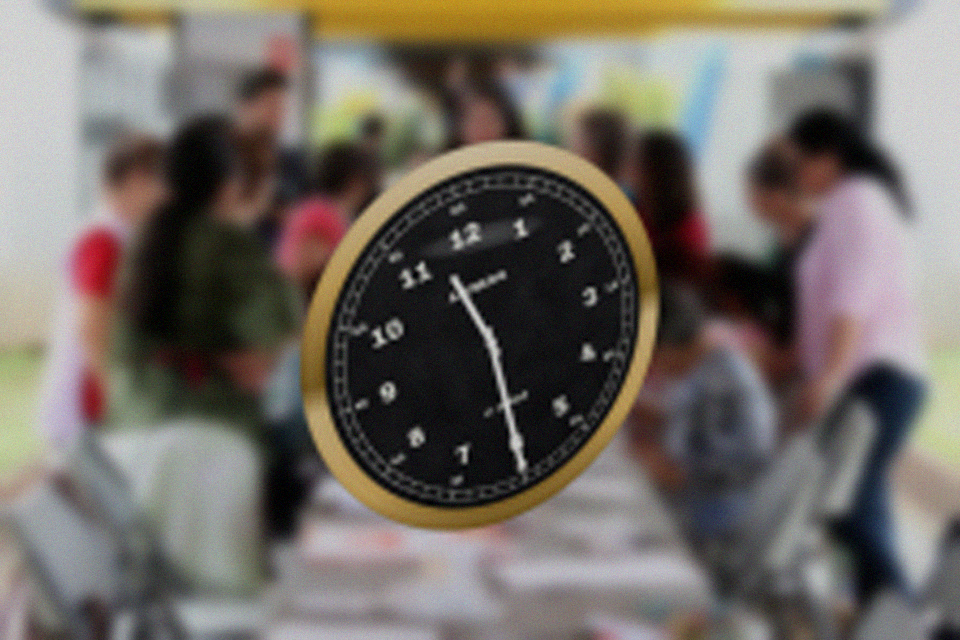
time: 11:30
